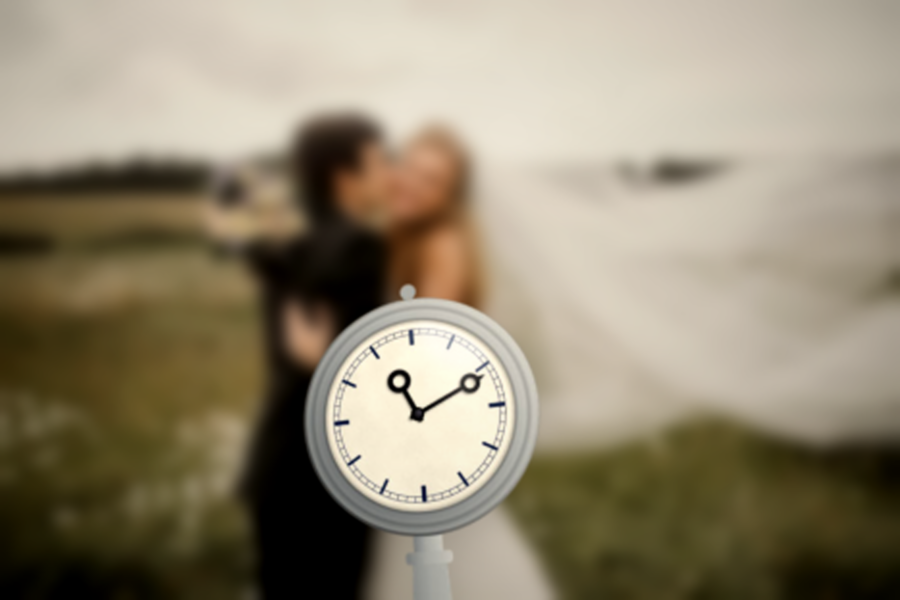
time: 11:11
